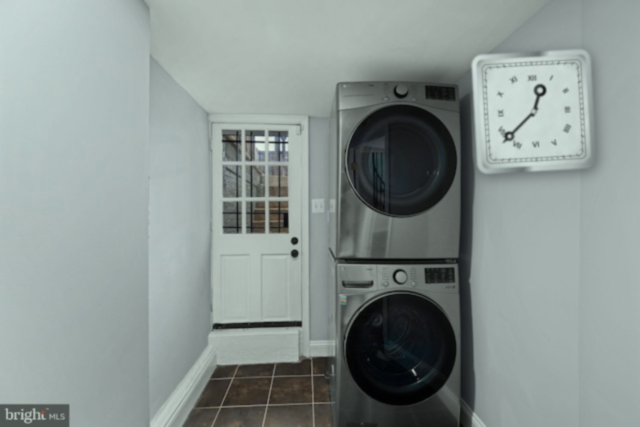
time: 12:38
